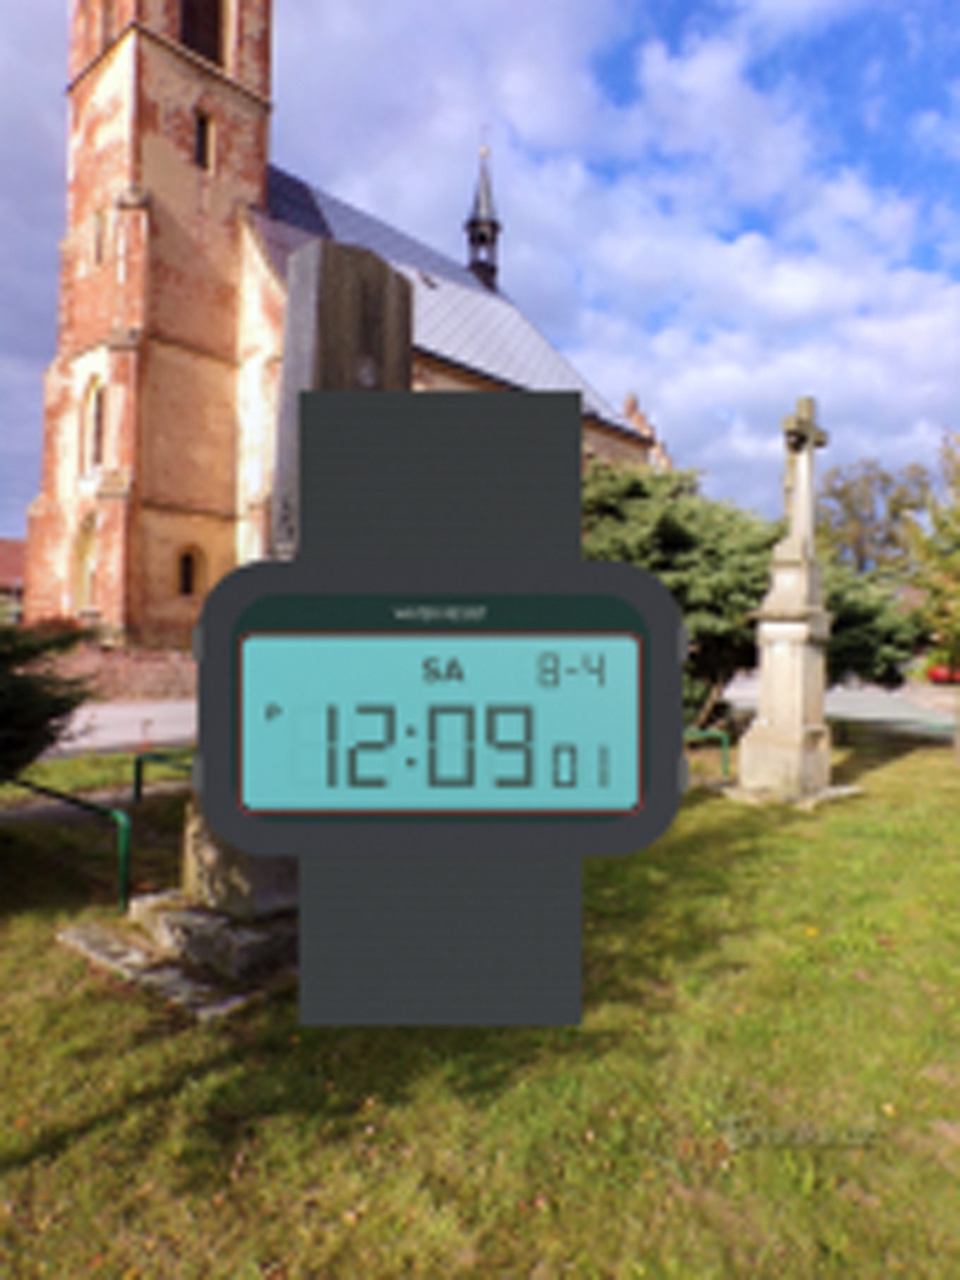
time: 12:09:01
